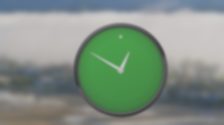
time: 12:50
